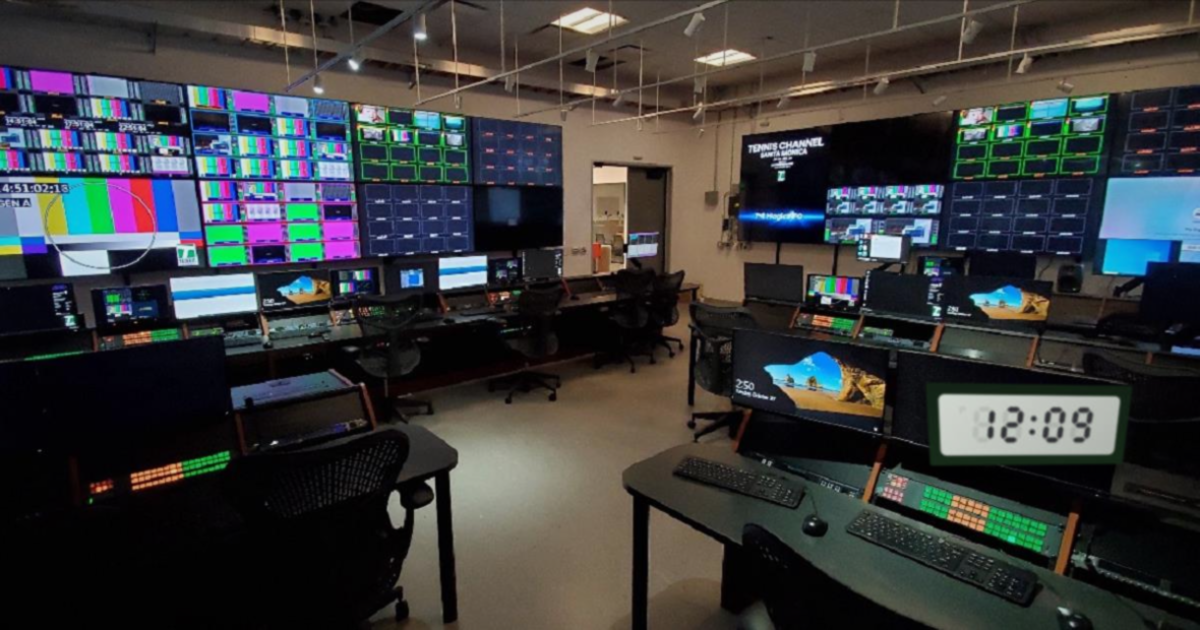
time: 12:09
